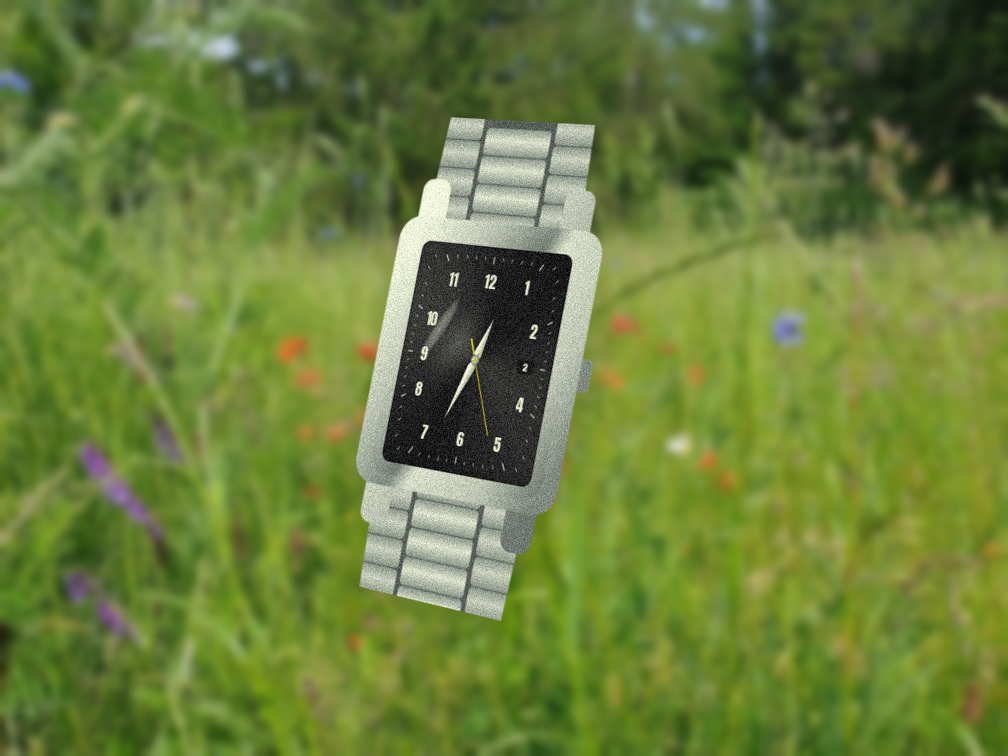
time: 12:33:26
